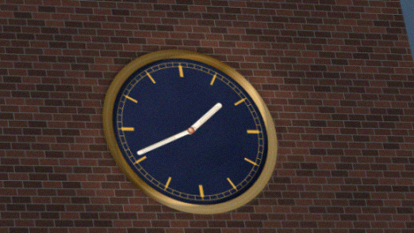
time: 1:41
